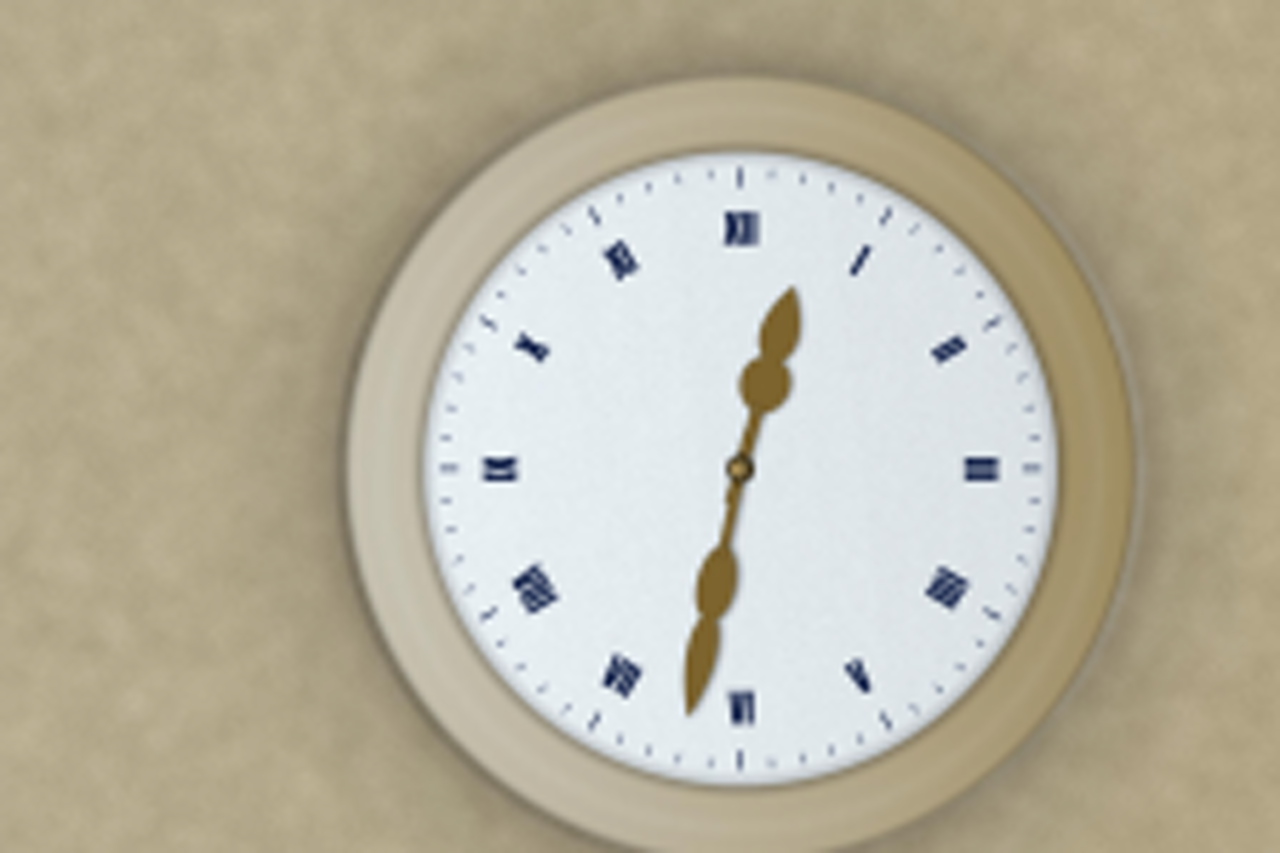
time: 12:32
